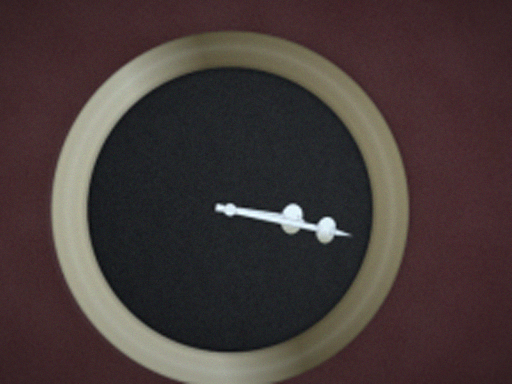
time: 3:17
